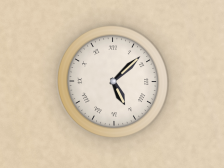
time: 5:08
